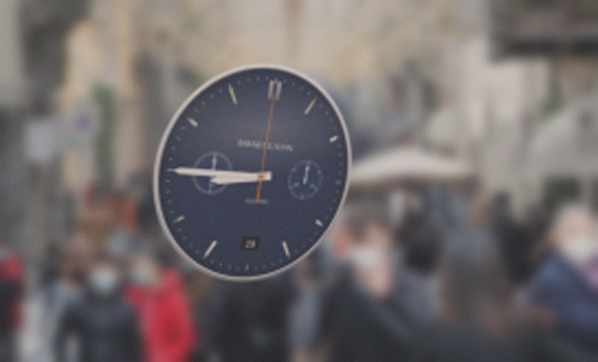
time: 8:45
